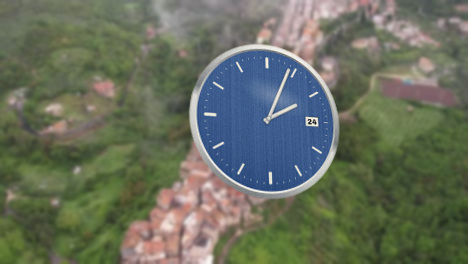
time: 2:04
